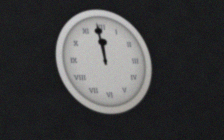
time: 11:59
